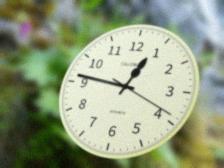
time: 12:46:19
